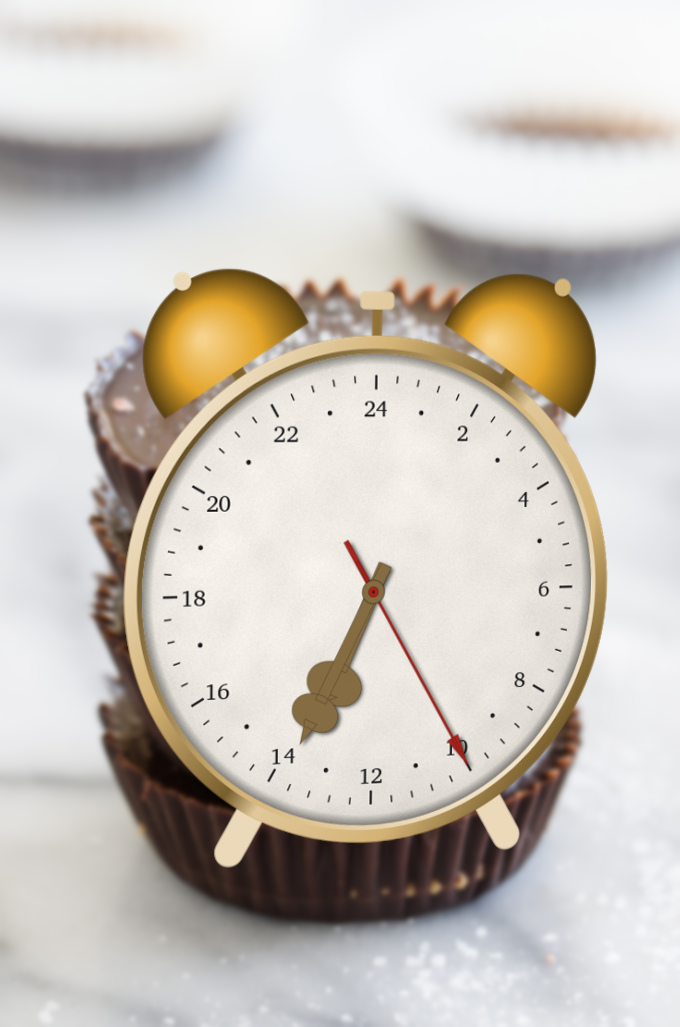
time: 13:34:25
